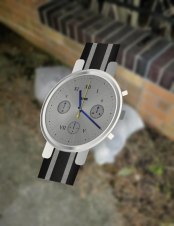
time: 11:20
